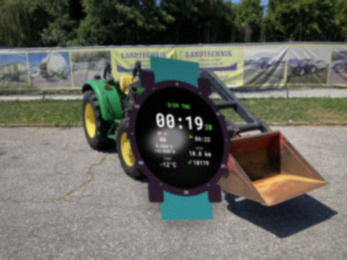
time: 0:19
